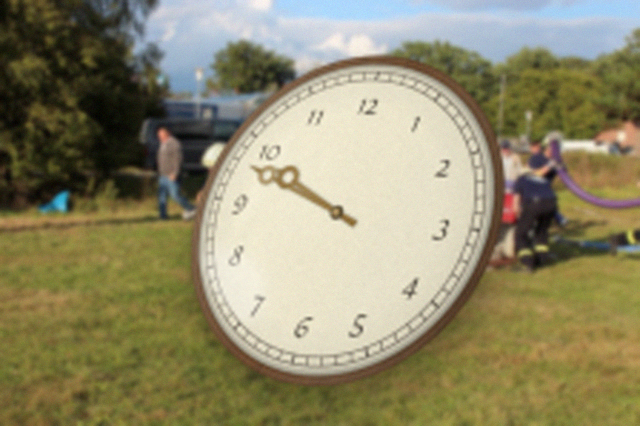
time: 9:48
